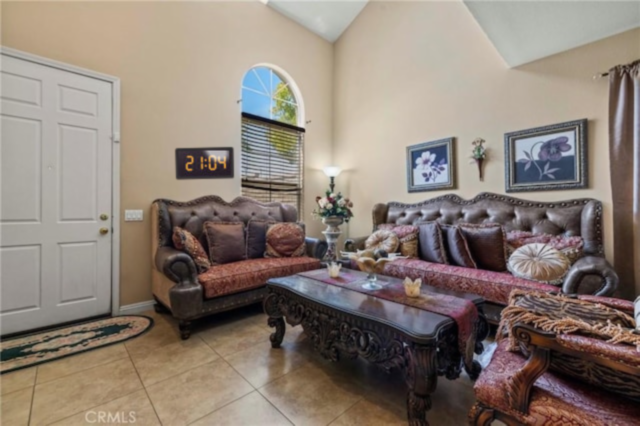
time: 21:04
